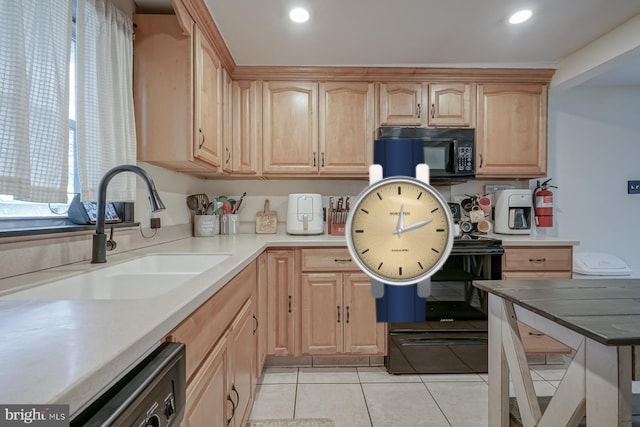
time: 12:12
